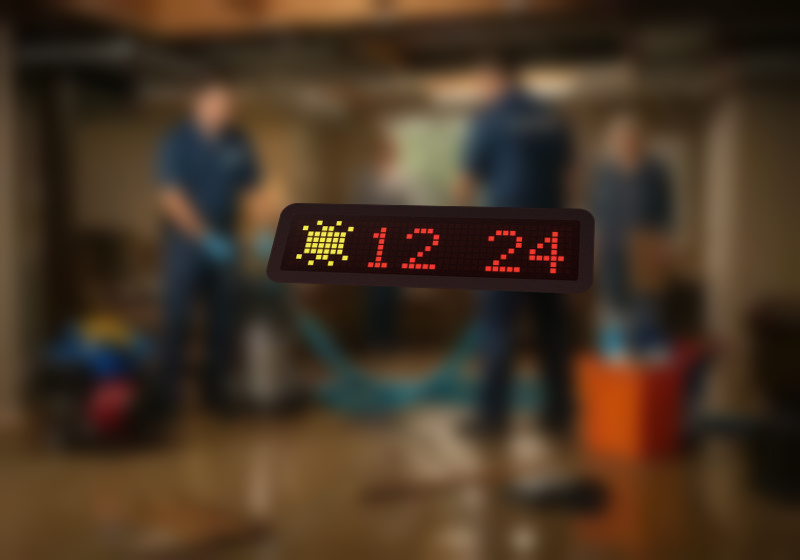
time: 12:24
